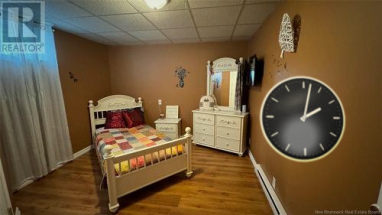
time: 2:02
